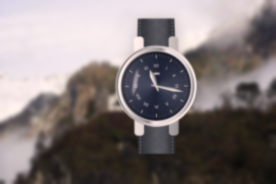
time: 11:17
